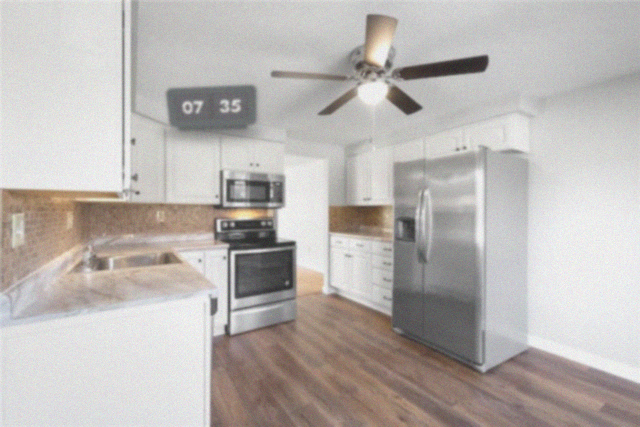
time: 7:35
